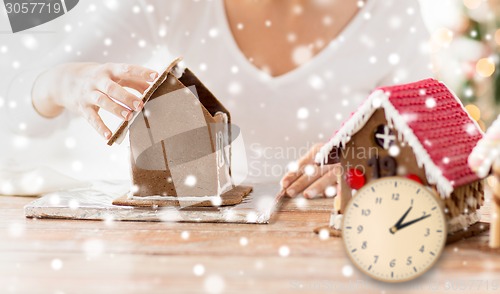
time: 1:11
